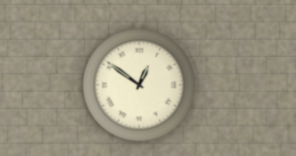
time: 12:51
